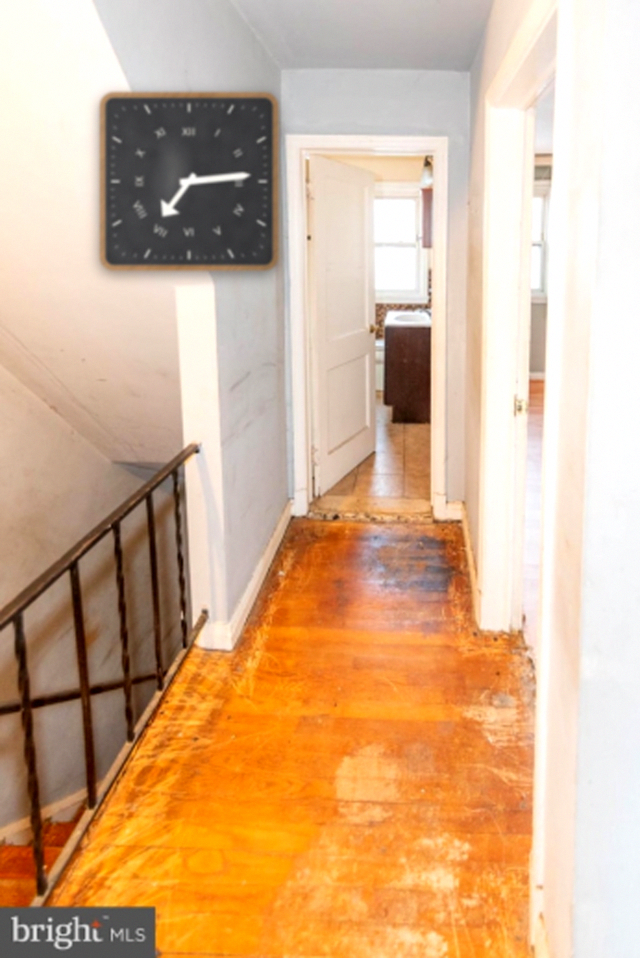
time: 7:14
